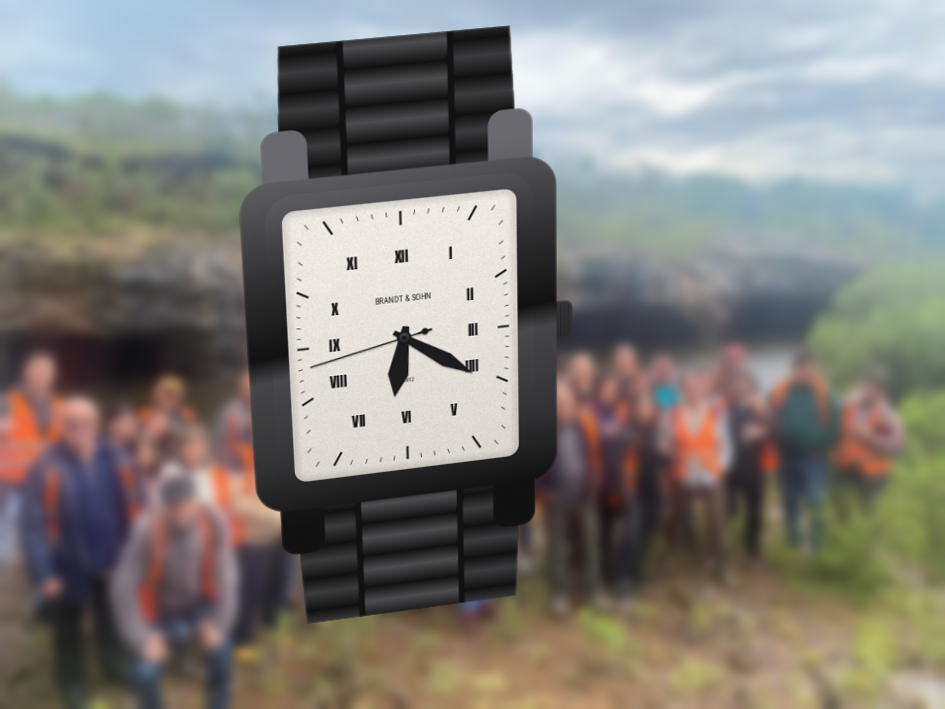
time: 6:20:43
